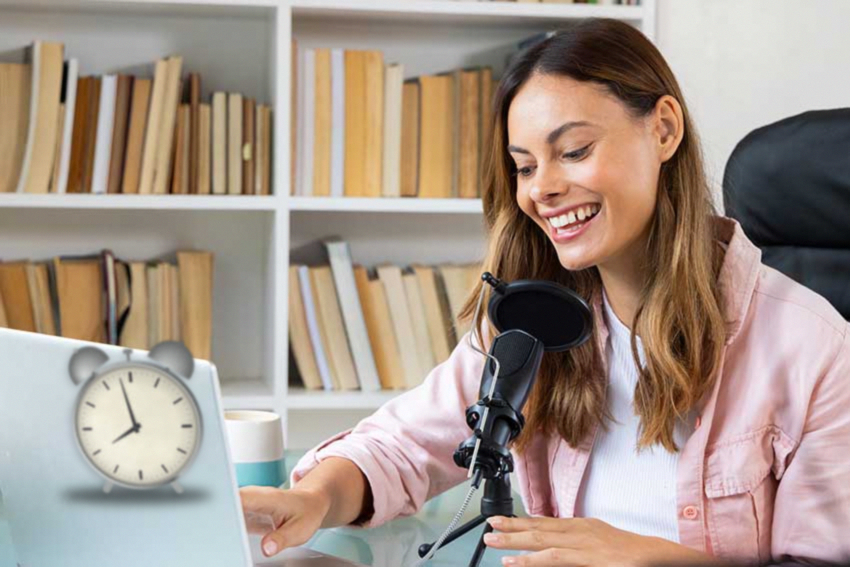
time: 7:58
